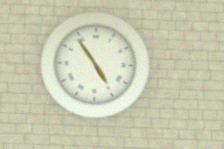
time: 4:54
